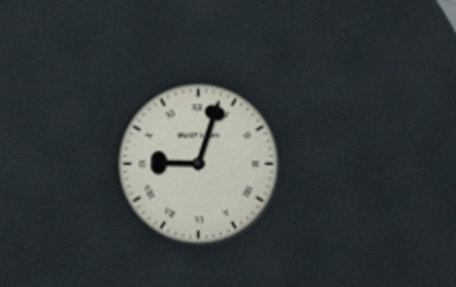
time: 9:03
